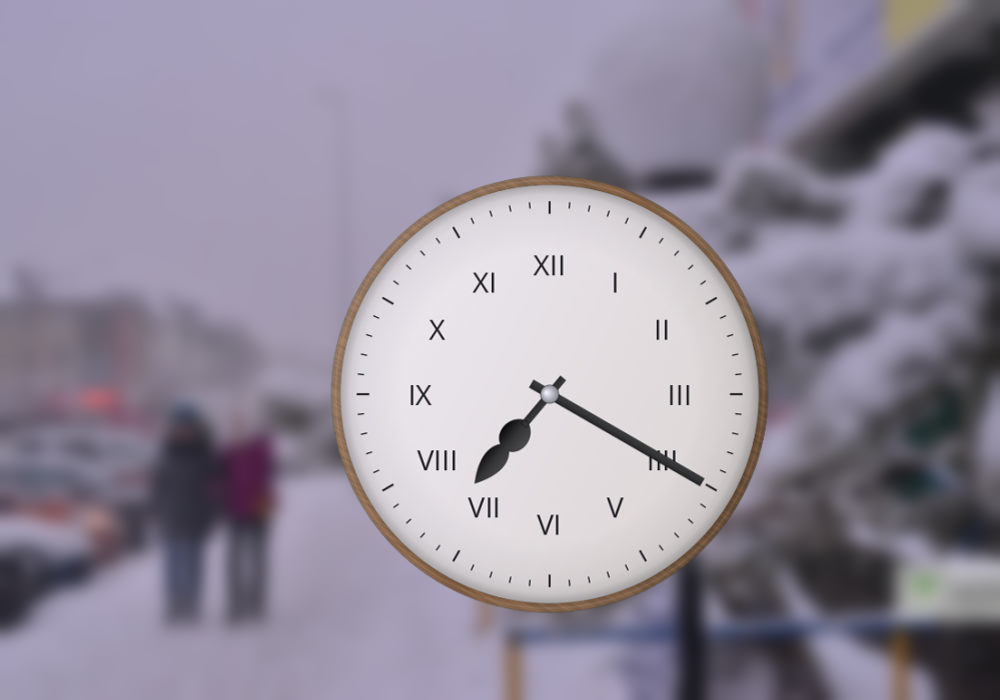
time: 7:20
